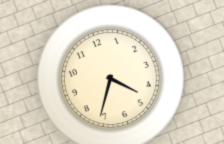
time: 4:36
